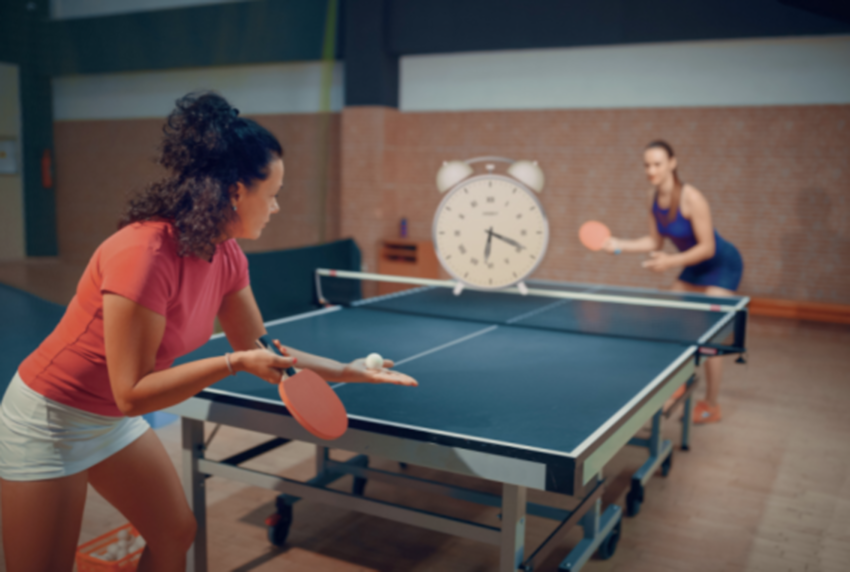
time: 6:19
